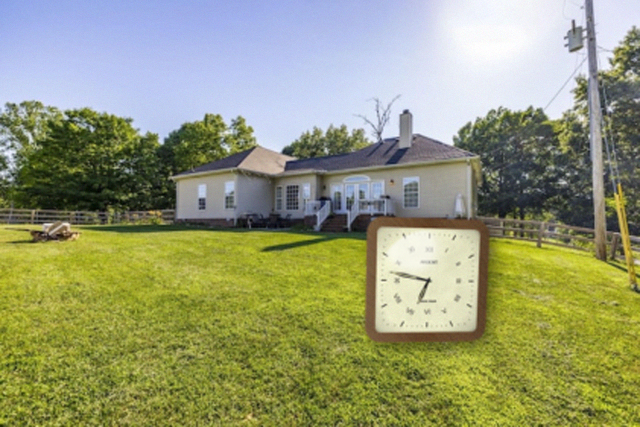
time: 6:47
